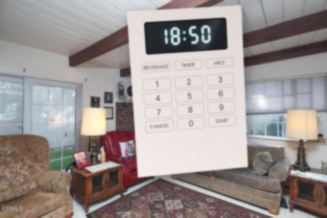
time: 18:50
